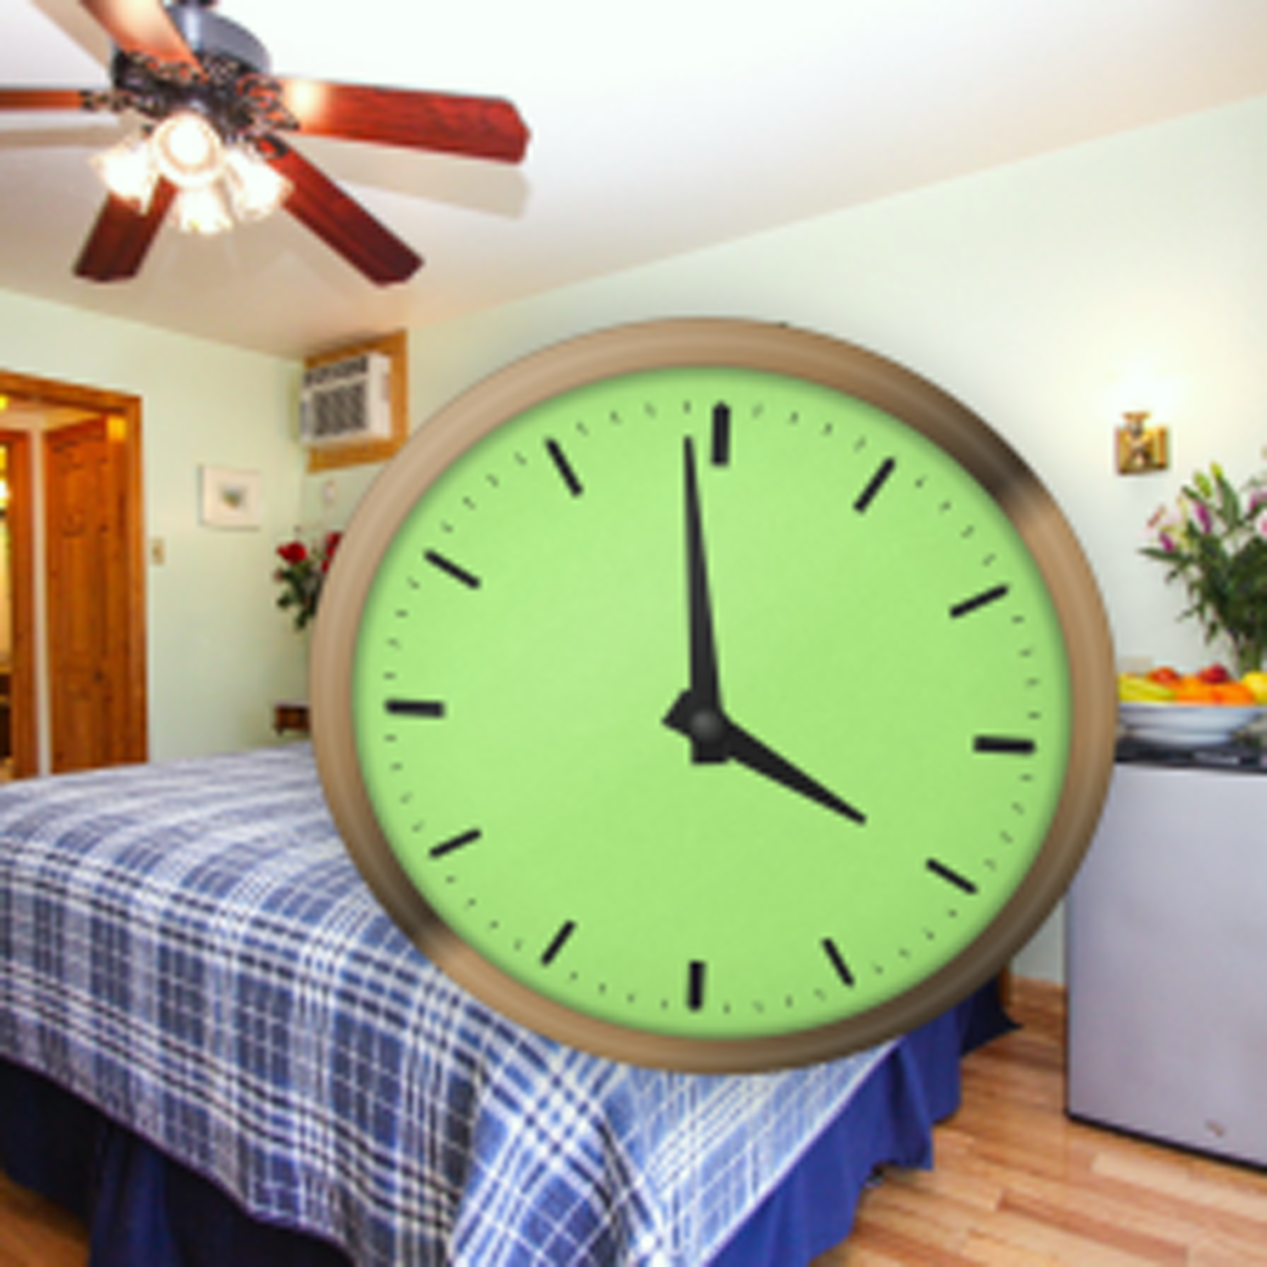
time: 3:59
